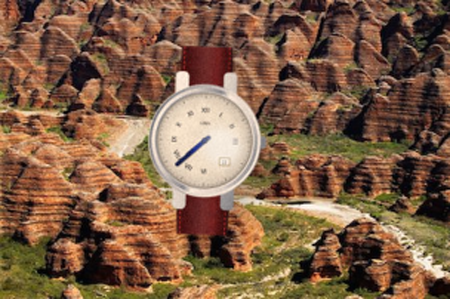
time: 7:38
